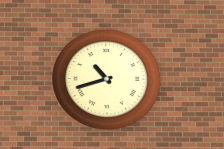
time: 10:42
